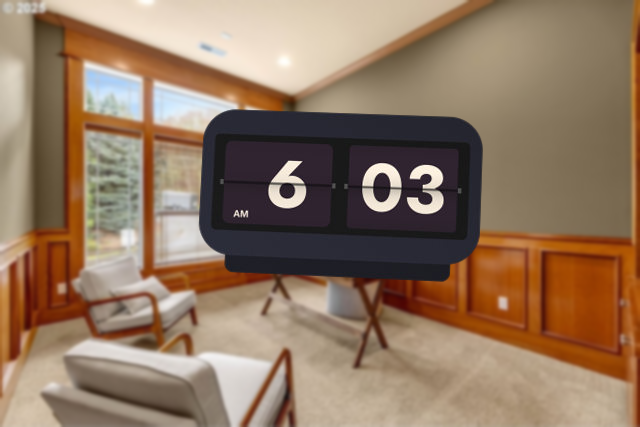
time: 6:03
